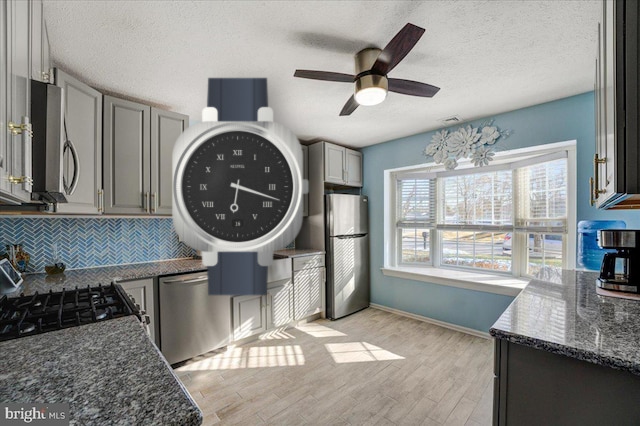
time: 6:18
